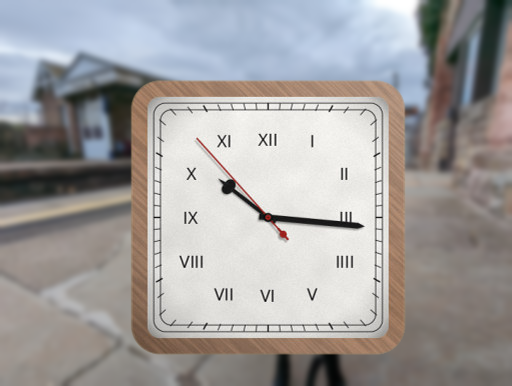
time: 10:15:53
